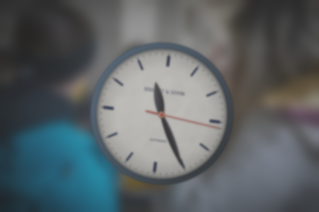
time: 11:25:16
